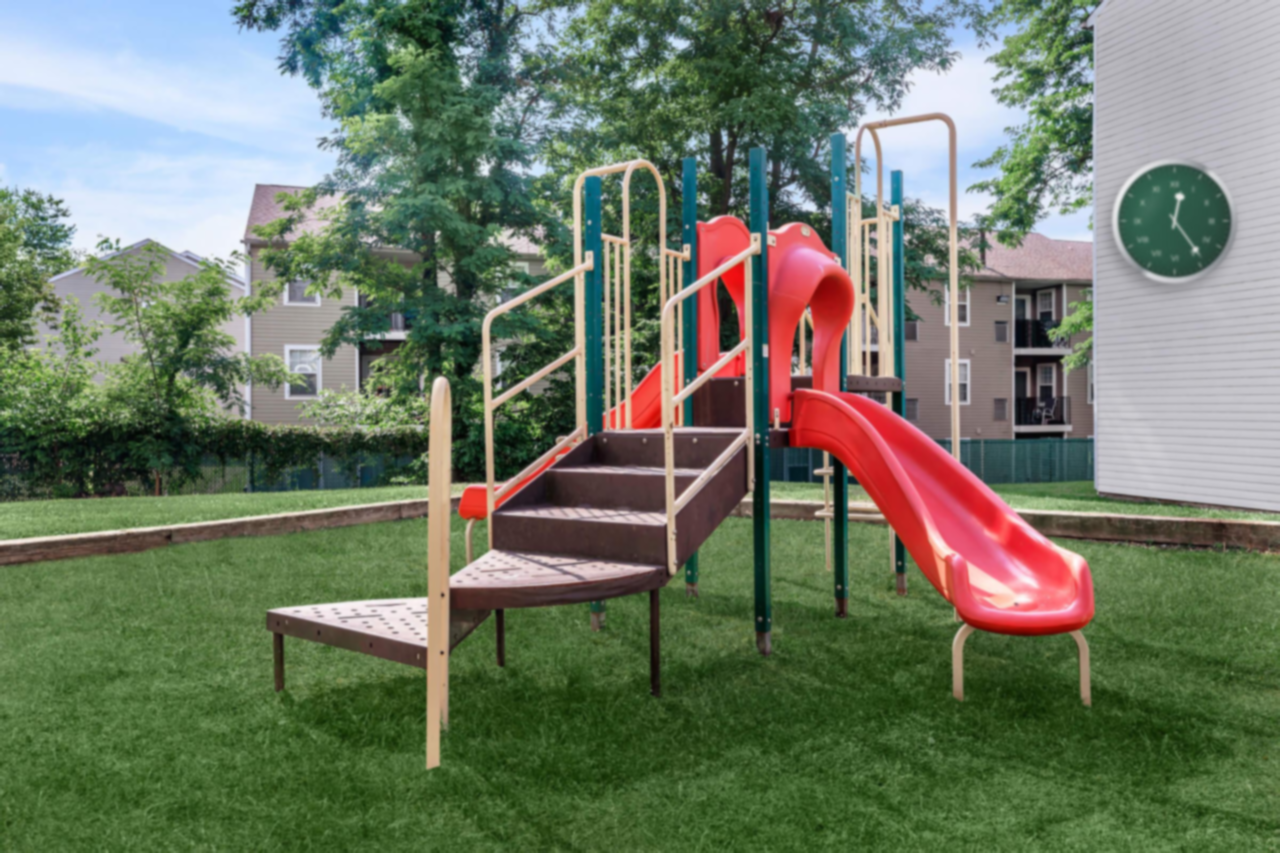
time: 12:24
